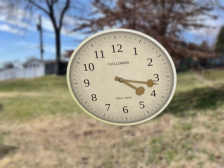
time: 4:17
